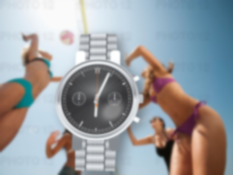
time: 6:04
